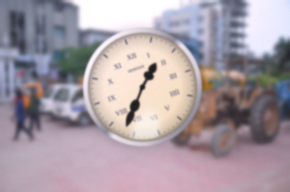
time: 1:37
